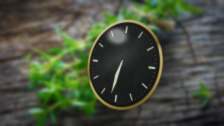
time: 6:32
